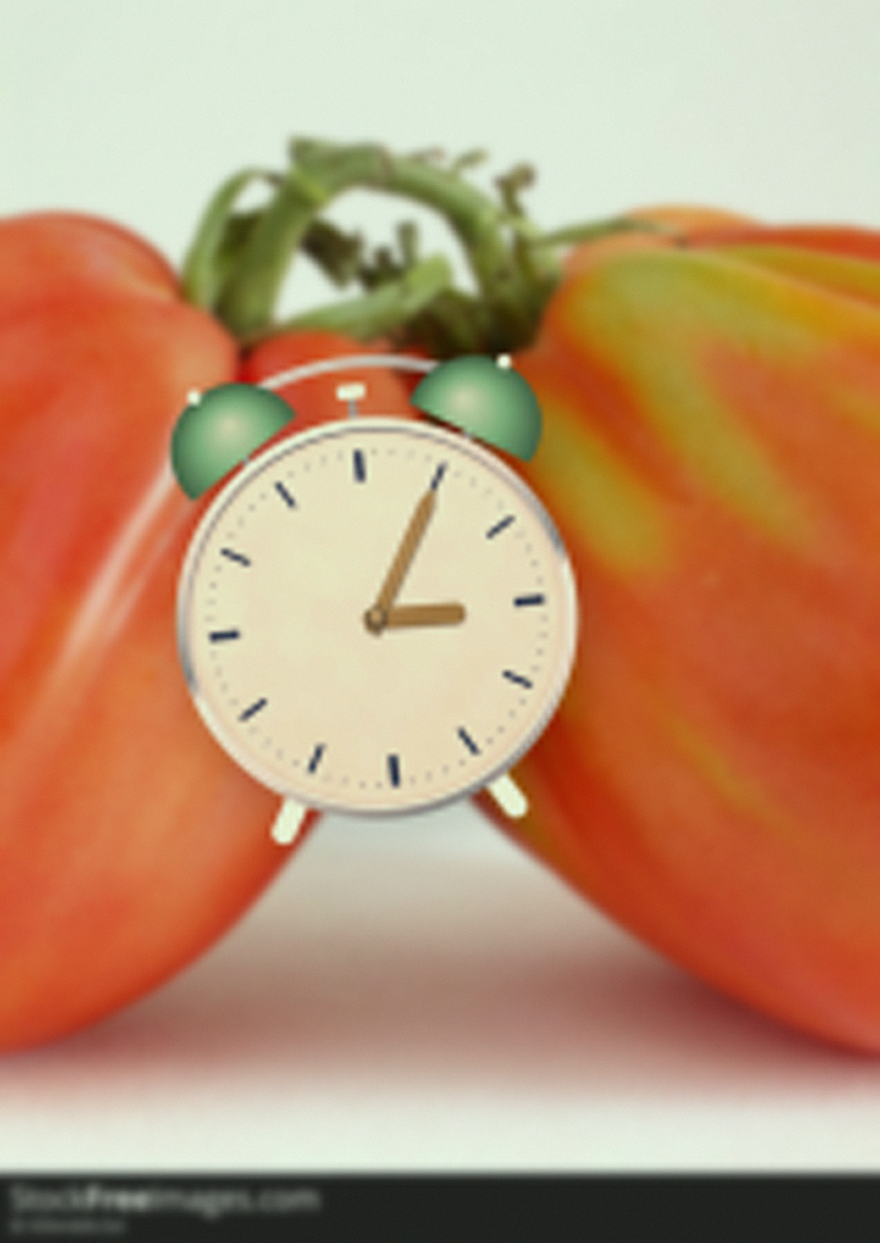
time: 3:05
